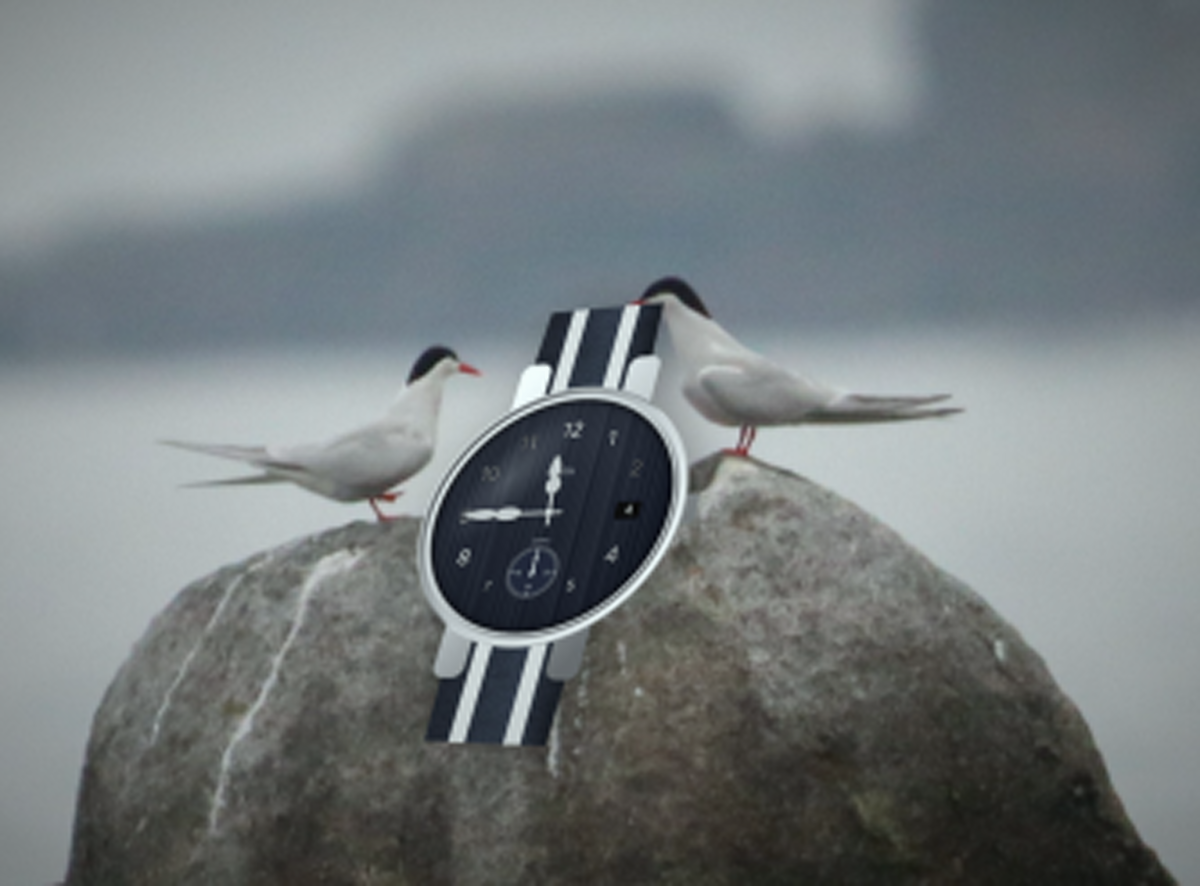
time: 11:45
